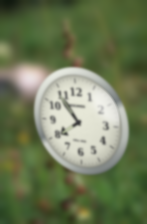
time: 7:54
